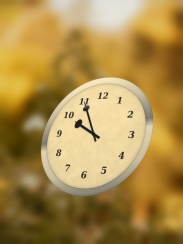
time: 9:55
